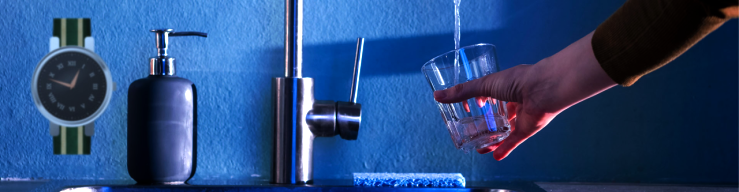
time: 12:48
